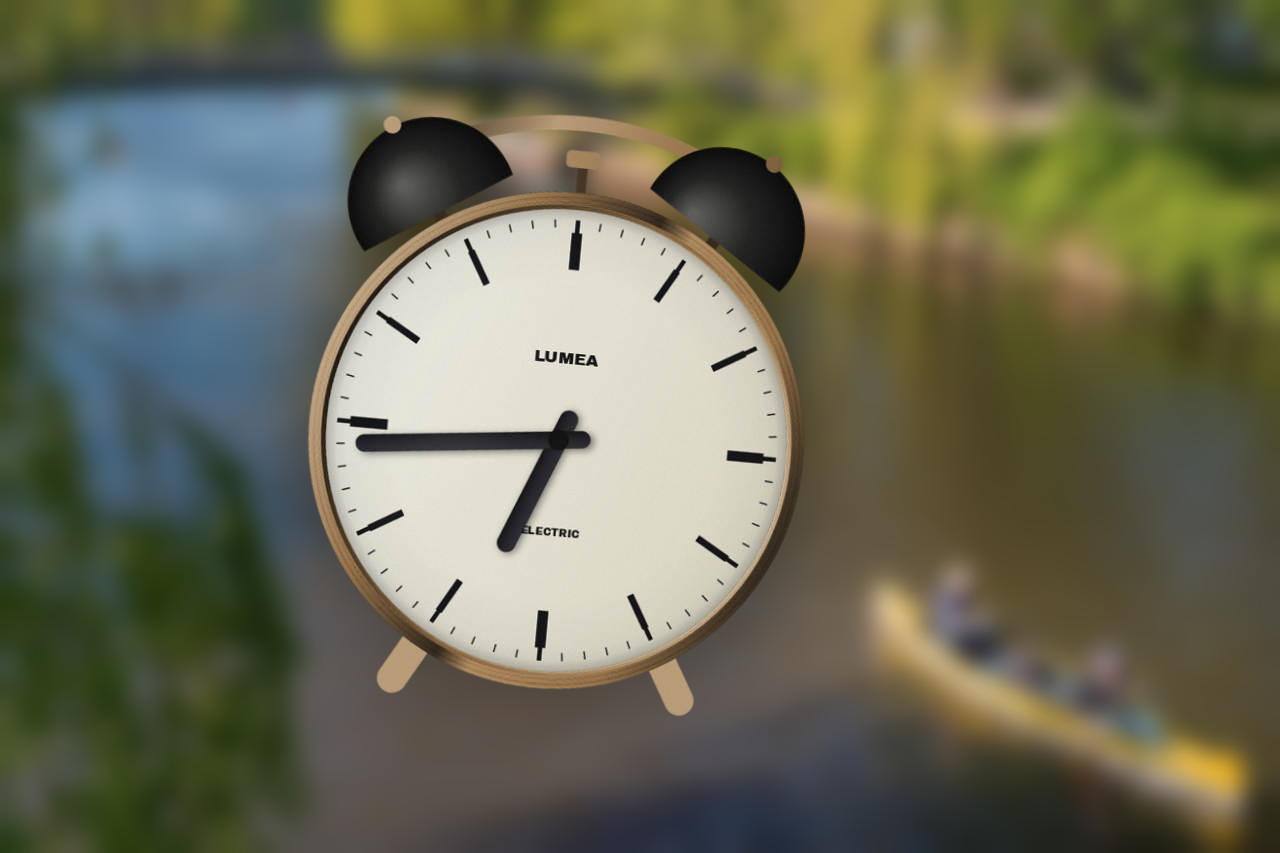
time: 6:44
